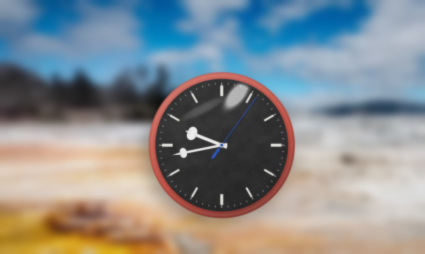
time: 9:43:06
